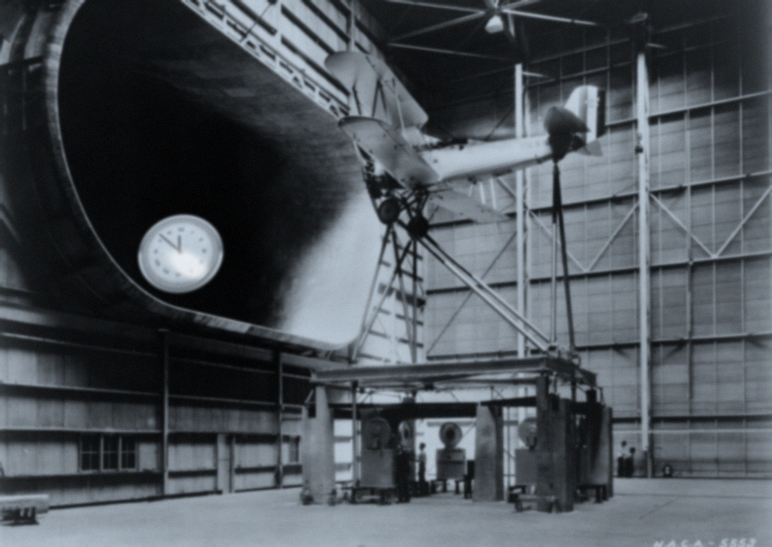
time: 11:52
